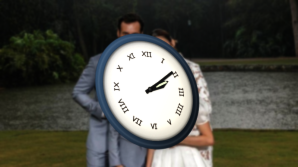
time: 2:09
